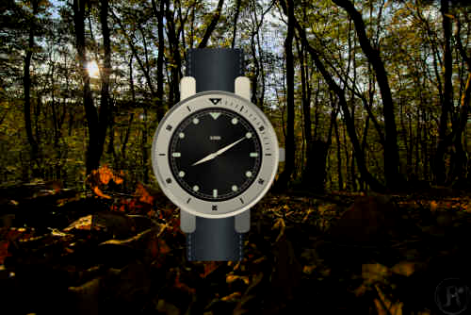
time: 8:10
